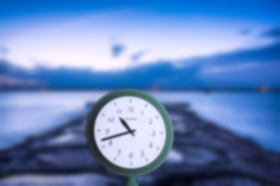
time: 10:42
